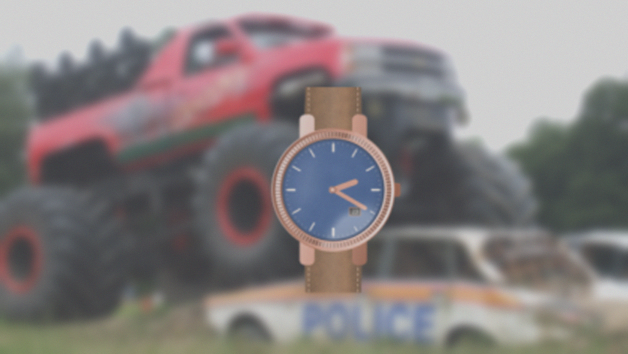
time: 2:20
